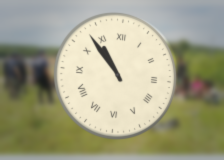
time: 10:53
